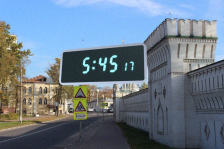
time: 5:45:17
